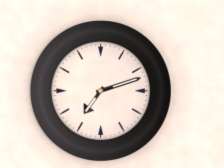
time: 7:12
